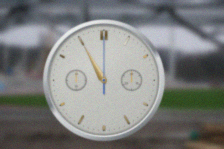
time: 10:55
